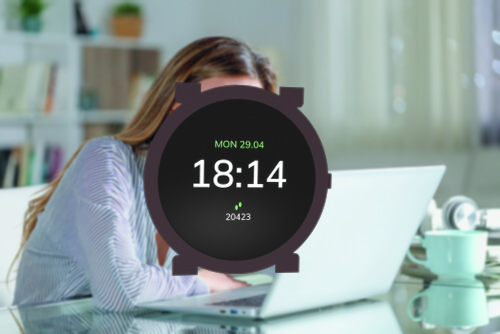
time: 18:14
